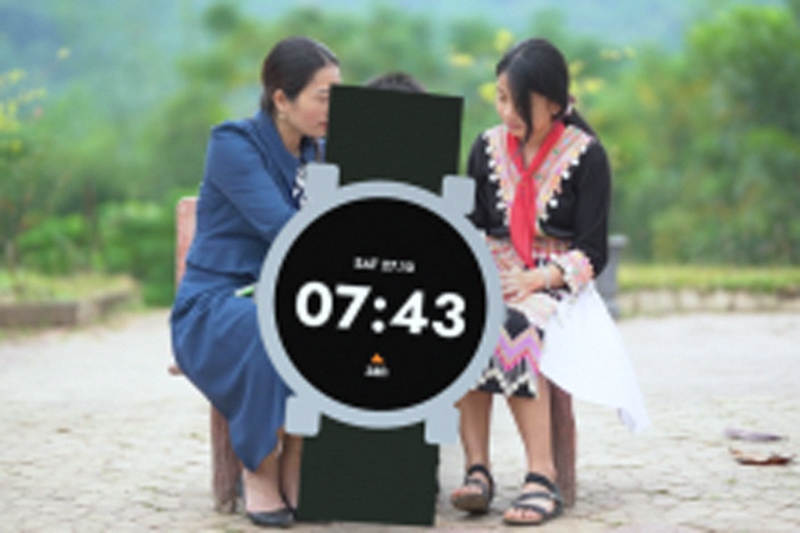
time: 7:43
